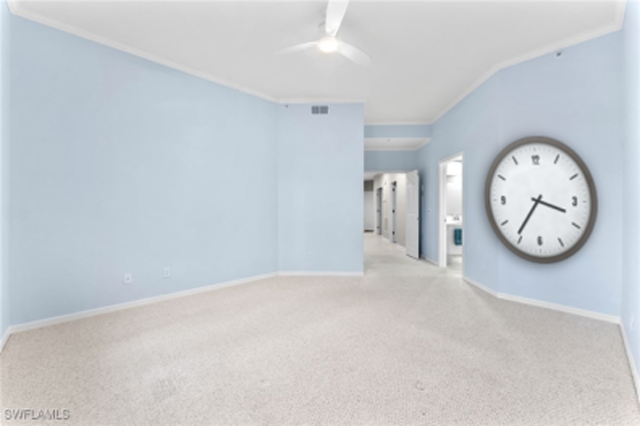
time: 3:36
